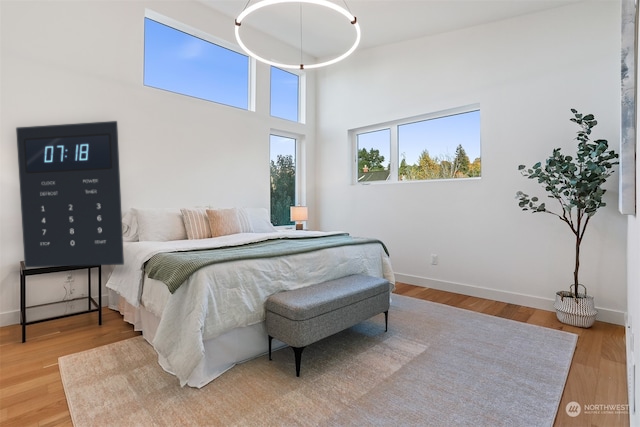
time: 7:18
